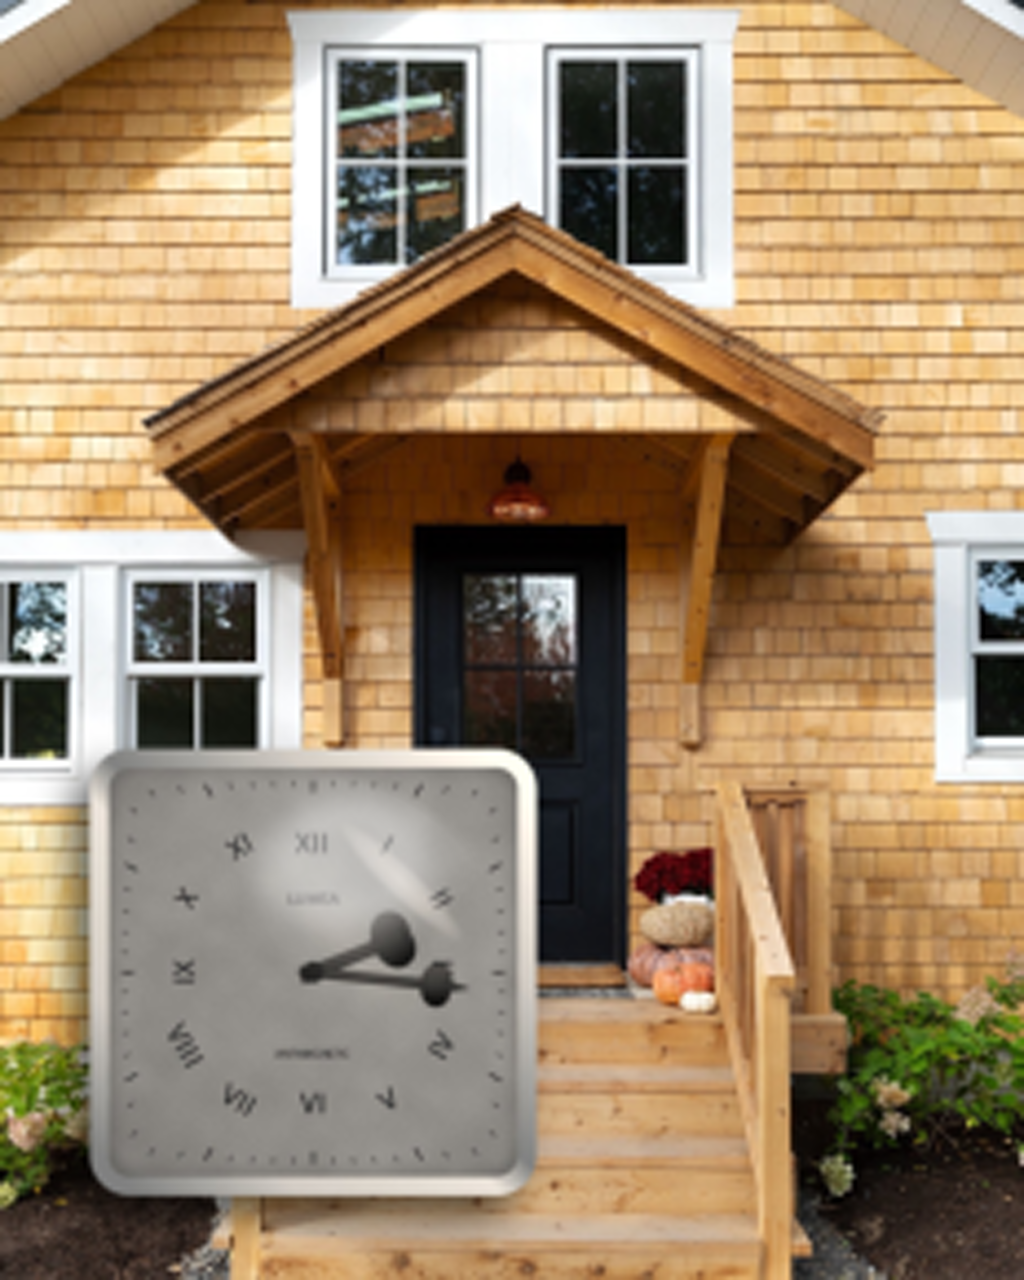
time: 2:16
